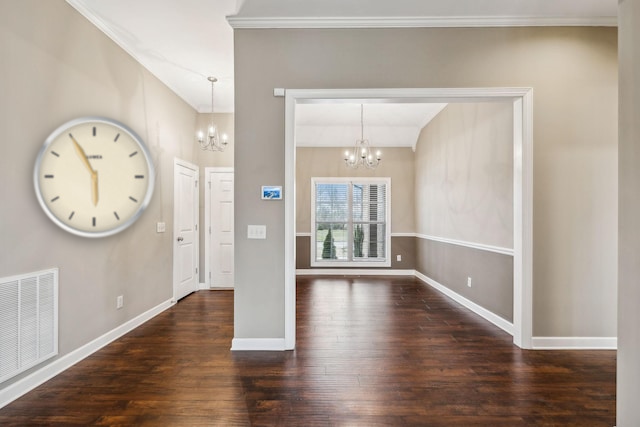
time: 5:55
